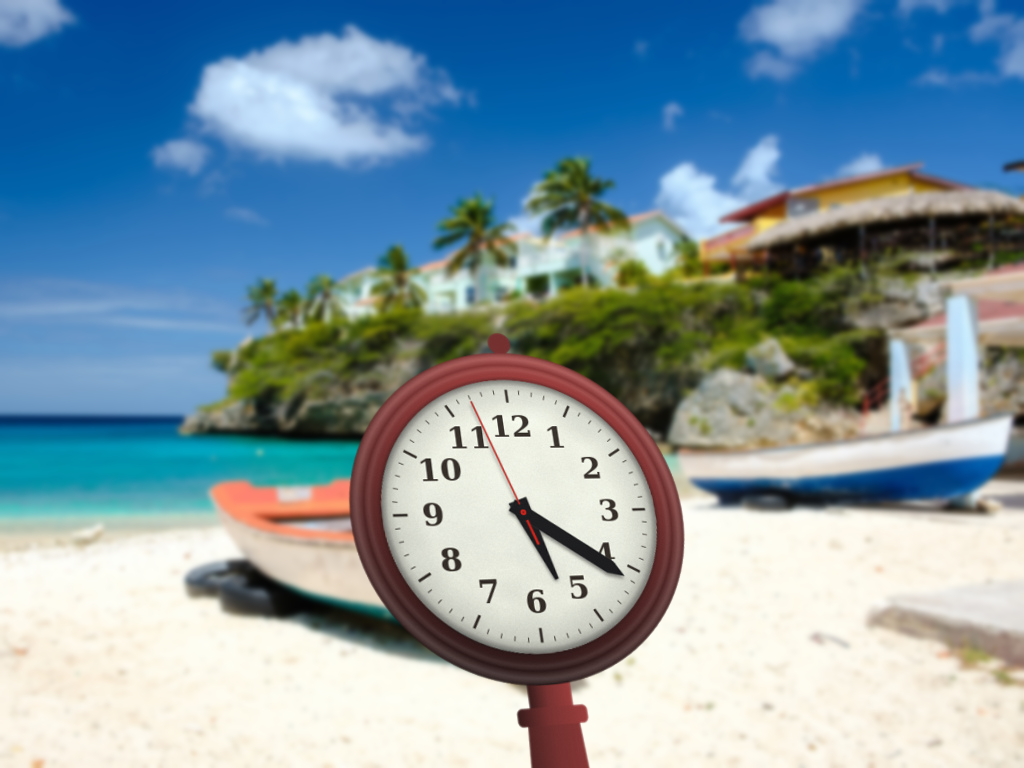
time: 5:20:57
